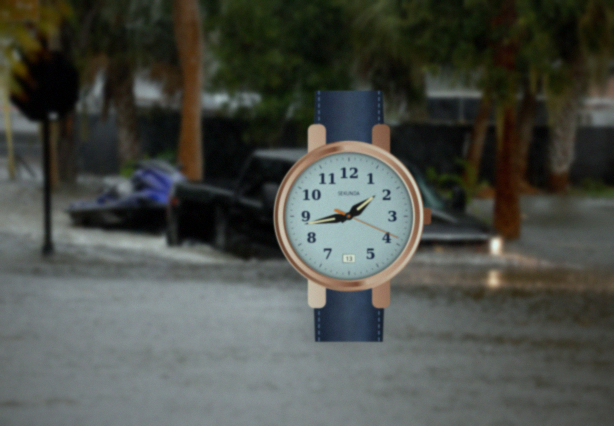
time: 1:43:19
